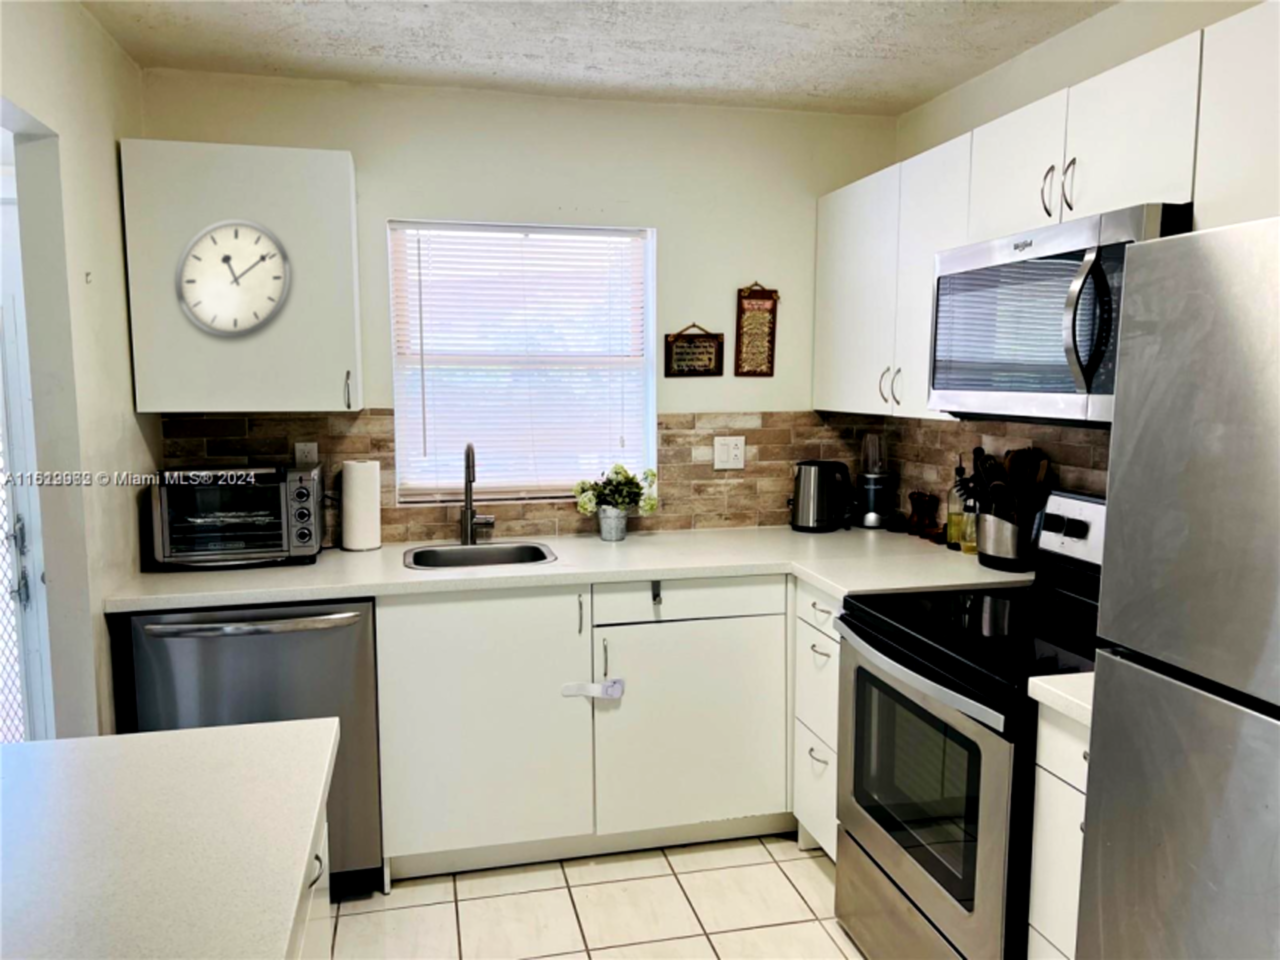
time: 11:09
